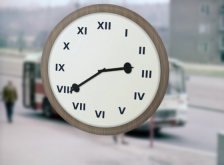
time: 2:39
